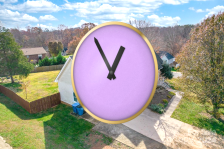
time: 12:55
